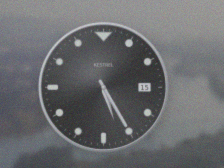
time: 5:25
